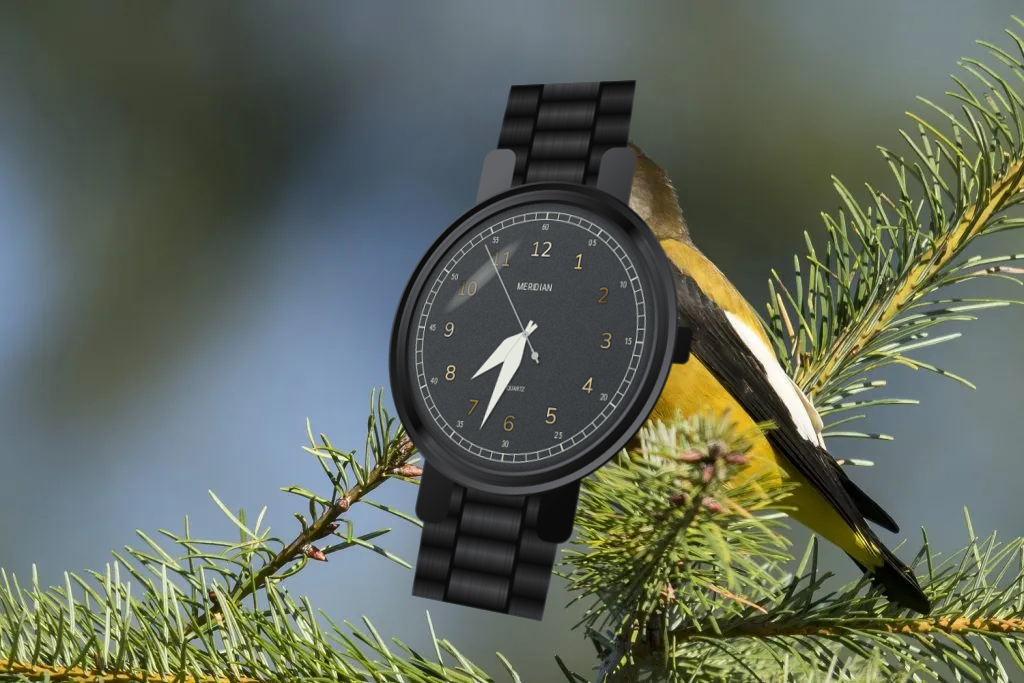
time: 7:32:54
